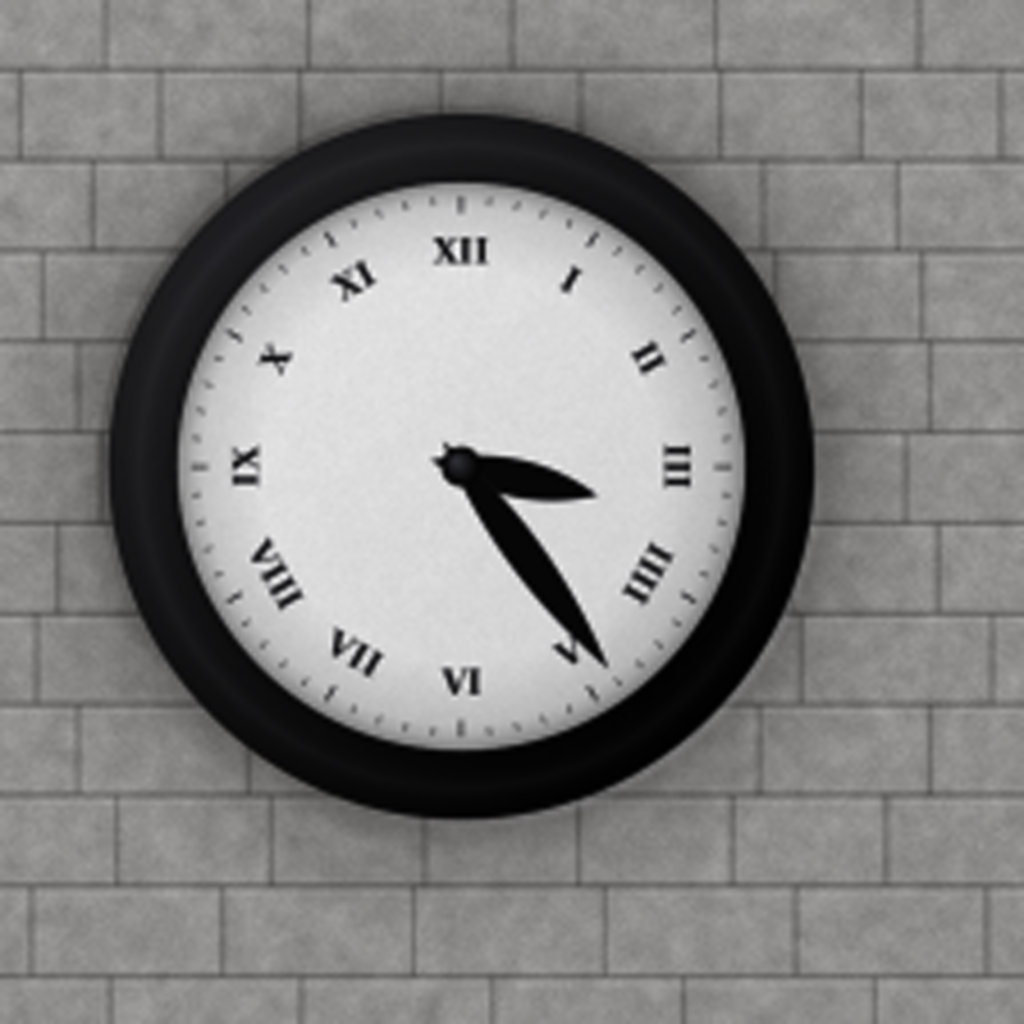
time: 3:24
